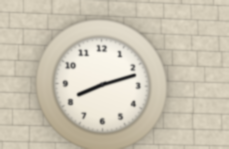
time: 8:12
